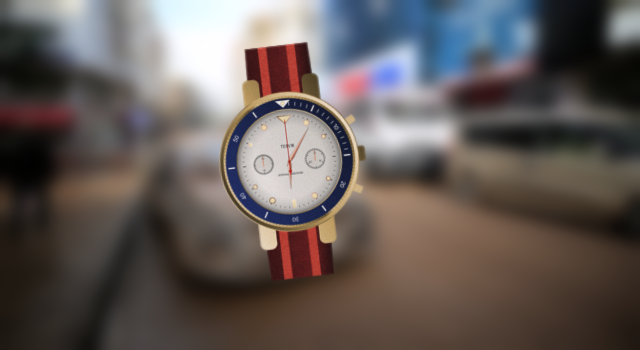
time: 6:06
